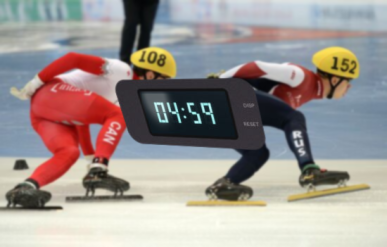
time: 4:59
